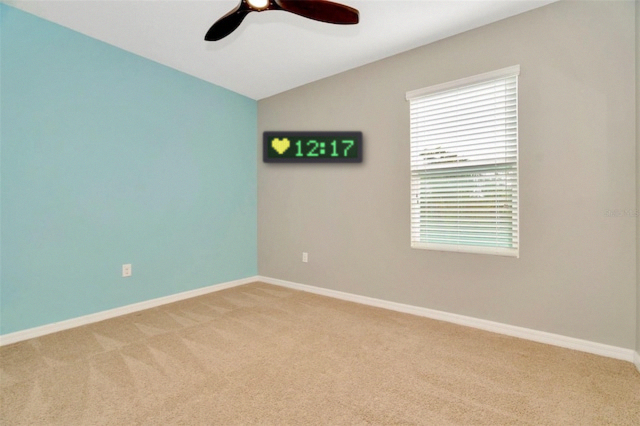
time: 12:17
